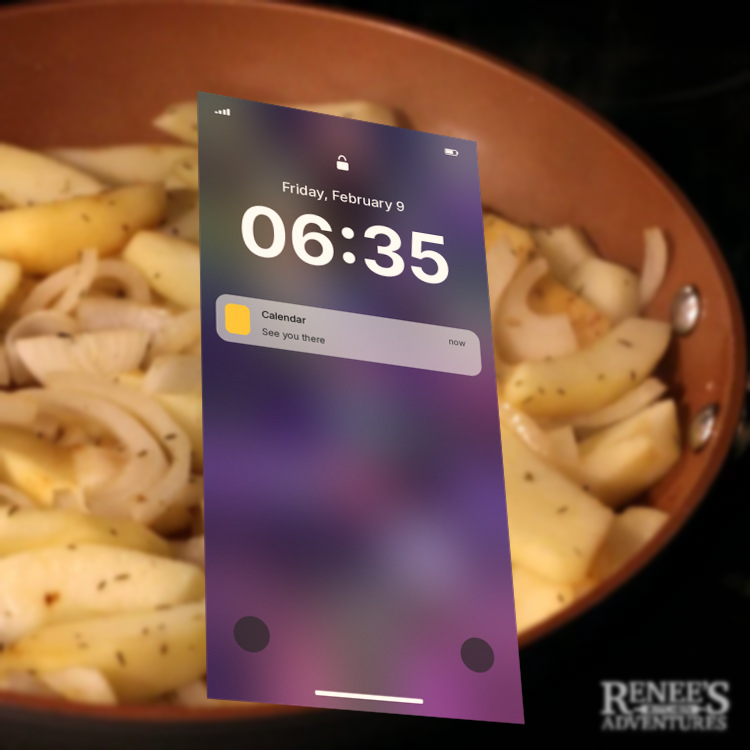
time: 6:35
